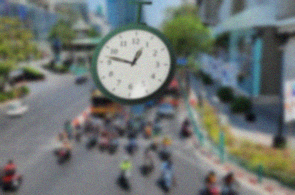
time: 12:47
